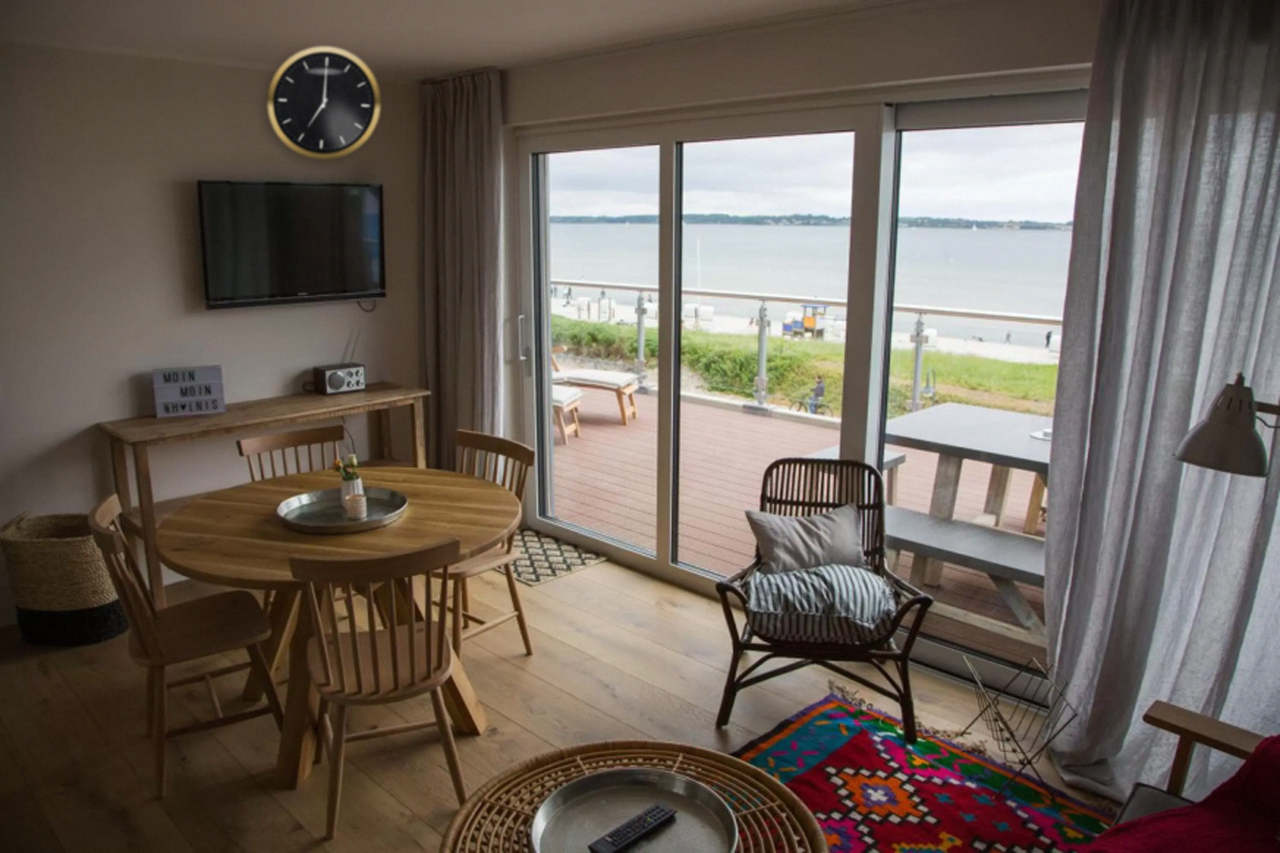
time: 7:00
